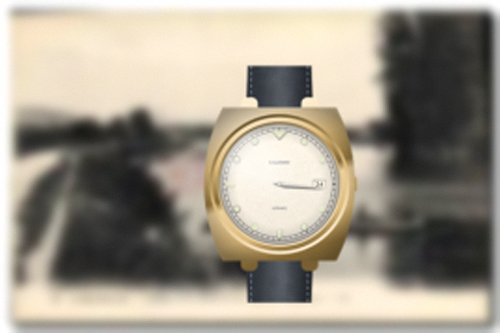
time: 3:16
